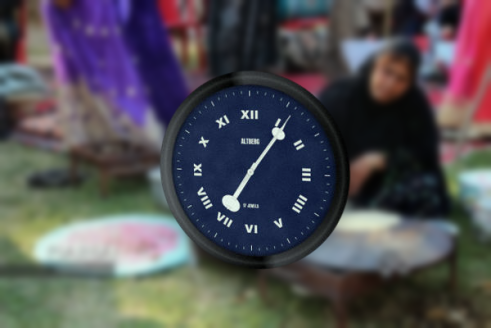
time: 7:06:06
